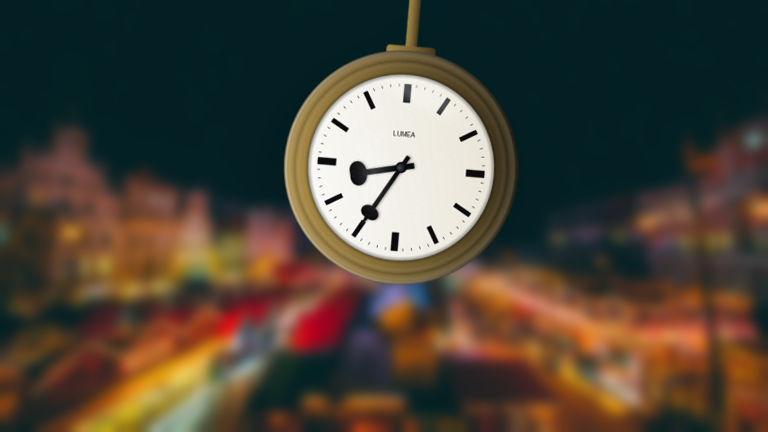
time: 8:35
